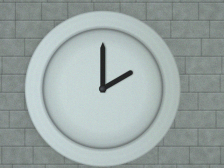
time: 2:00
